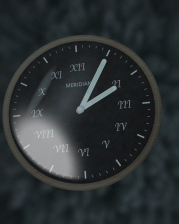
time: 2:05
